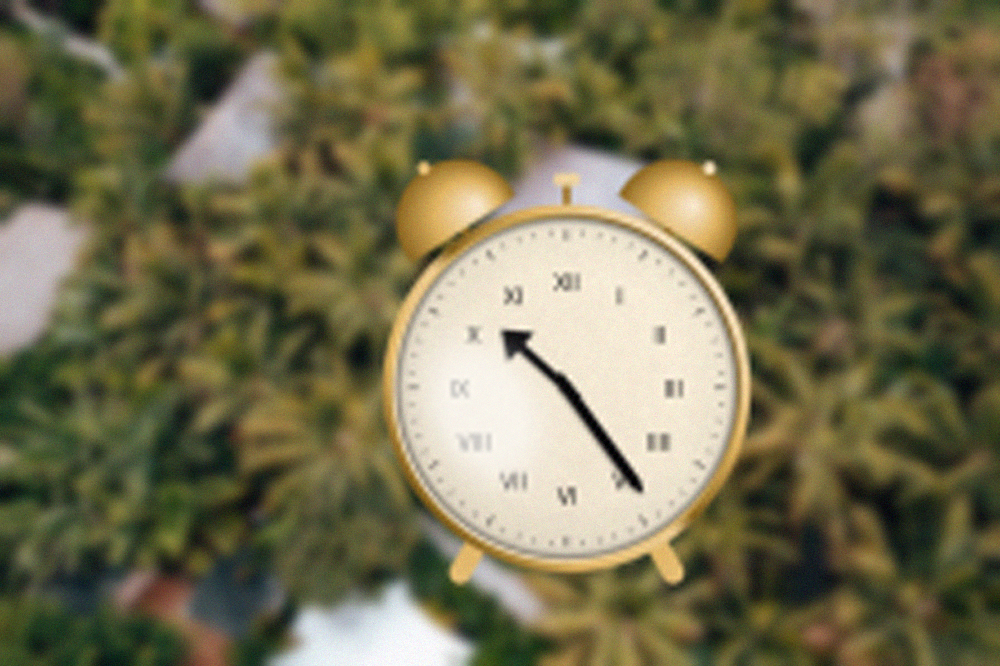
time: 10:24
